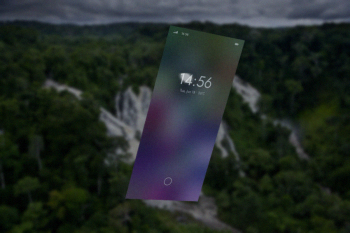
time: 14:56
